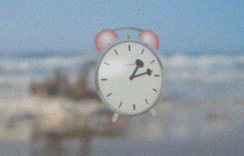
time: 1:13
